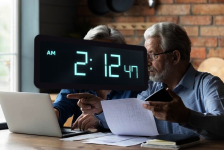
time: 2:12:47
